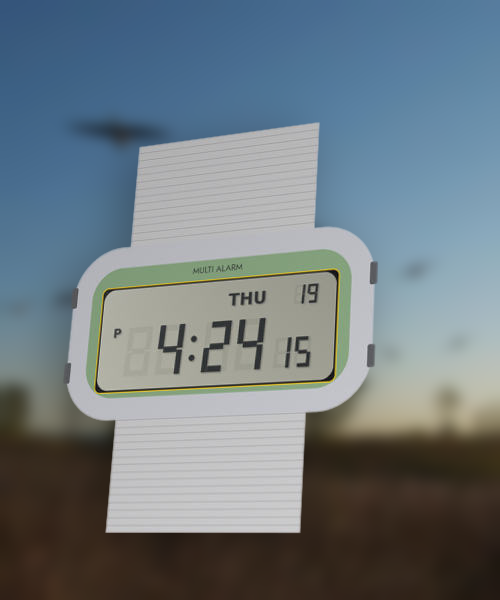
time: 4:24:15
